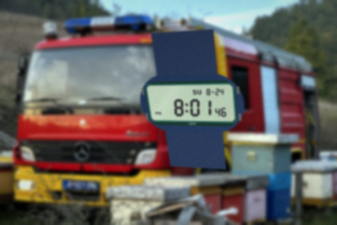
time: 8:01
